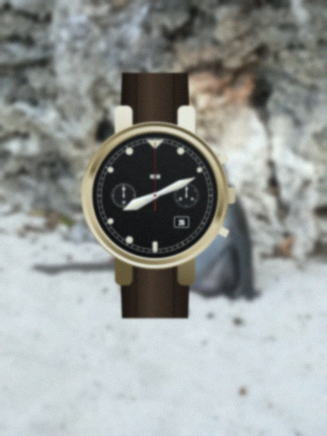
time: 8:11
